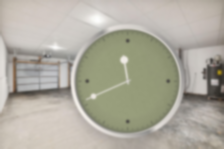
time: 11:41
